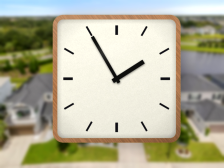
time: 1:55
